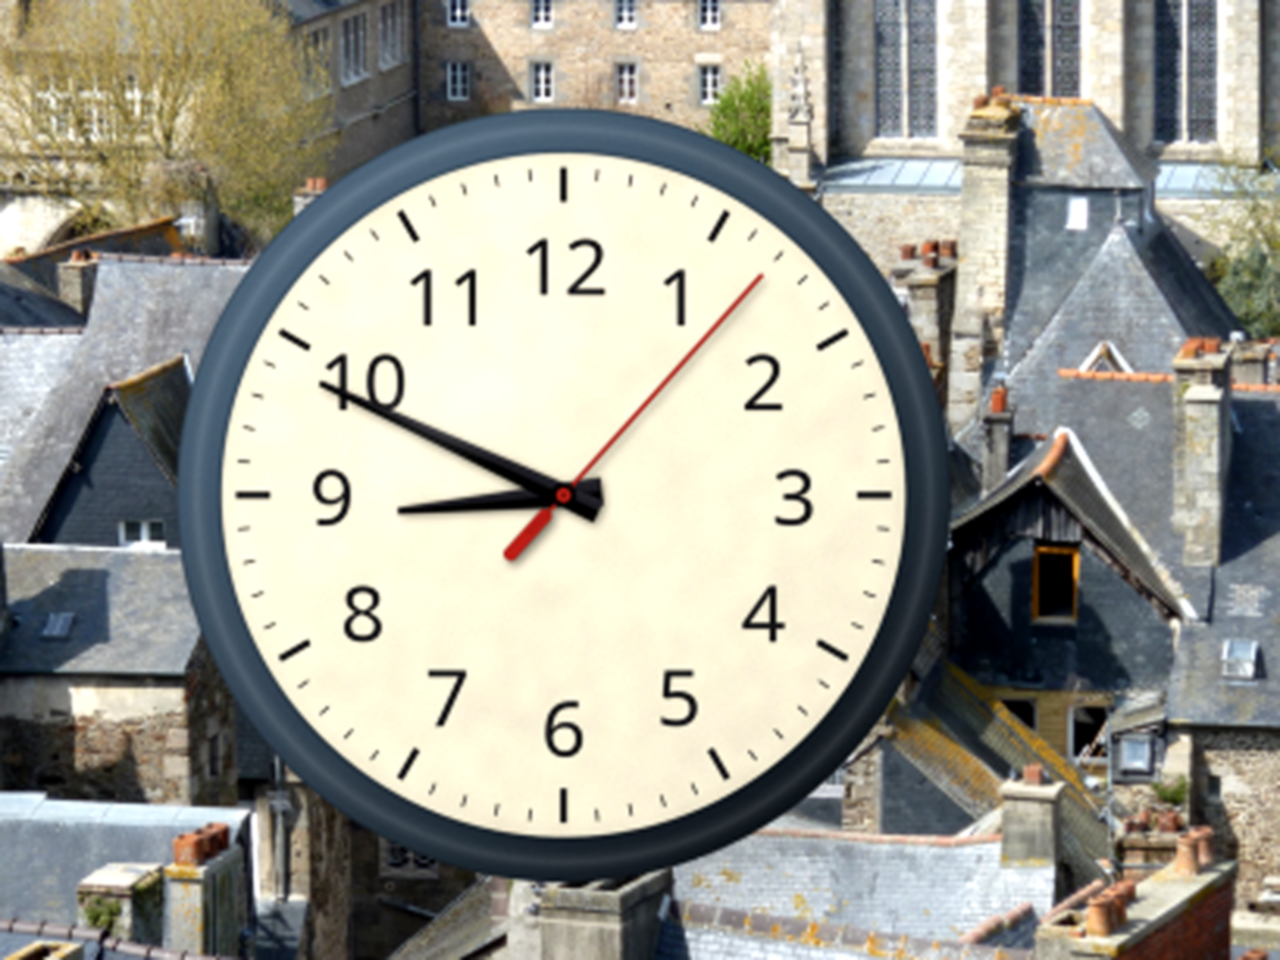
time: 8:49:07
